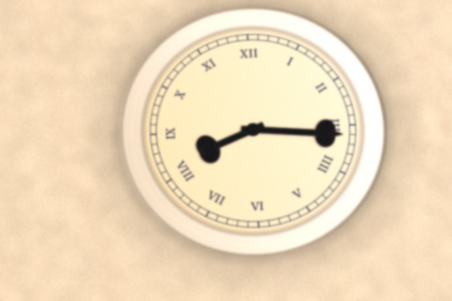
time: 8:16
